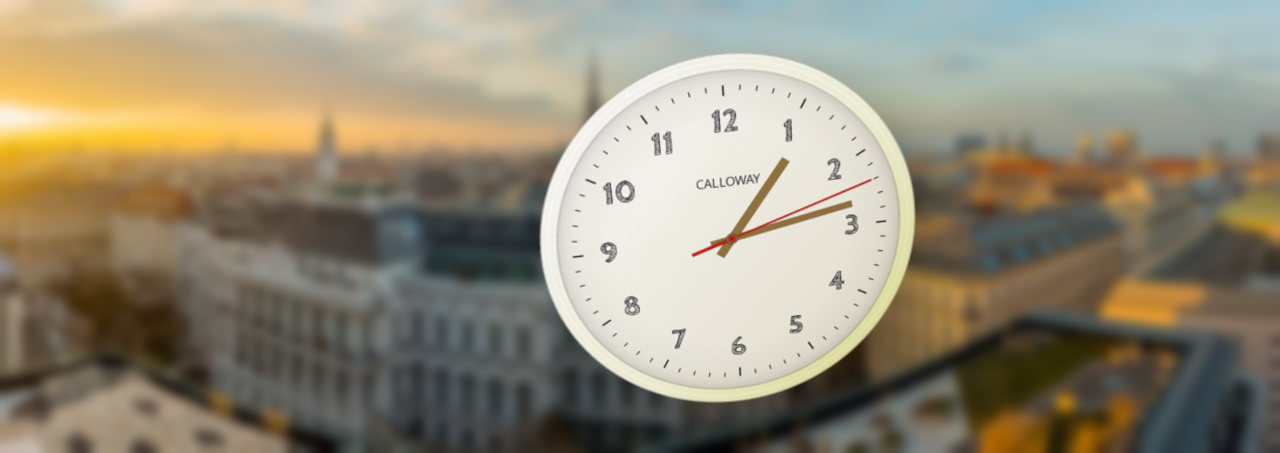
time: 1:13:12
